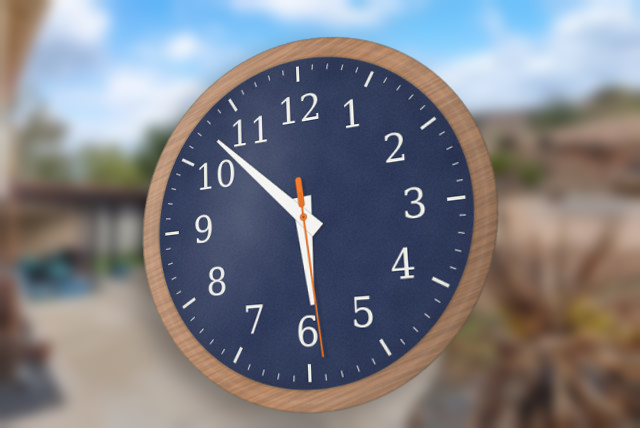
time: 5:52:29
